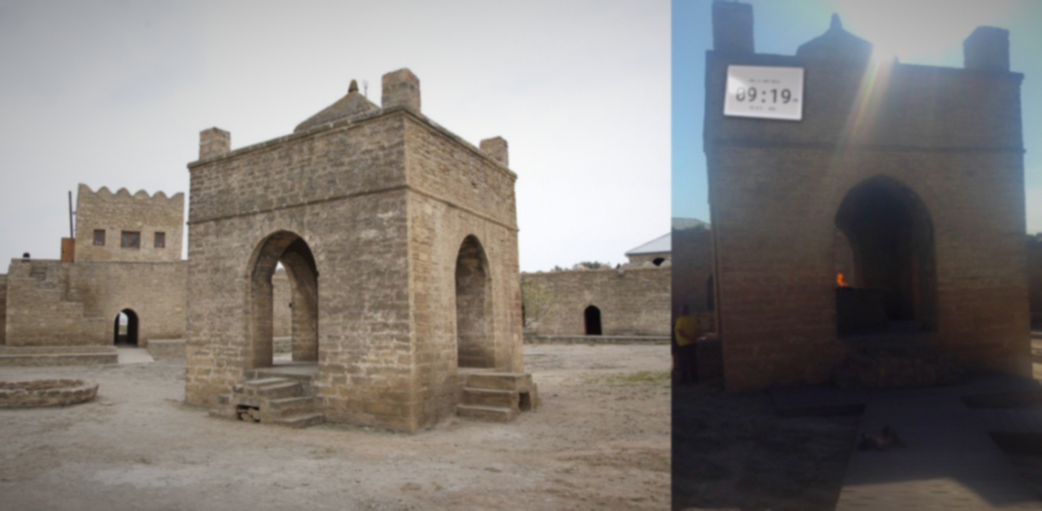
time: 9:19
